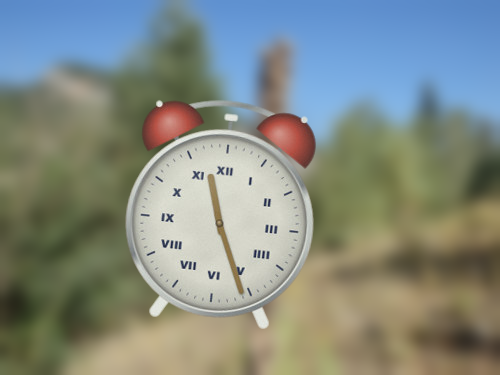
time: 11:26
